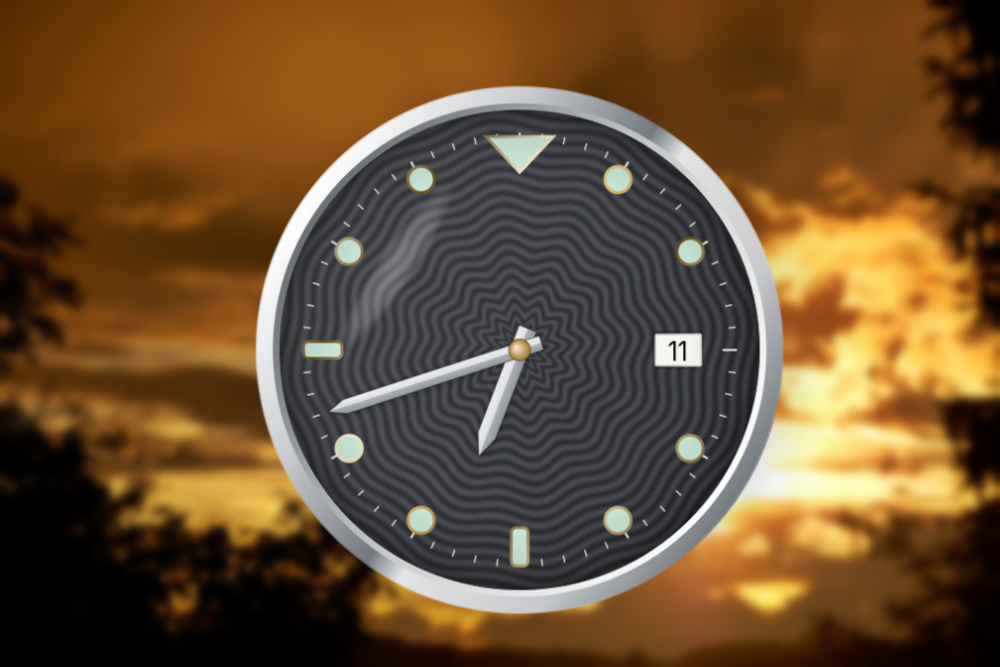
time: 6:42
